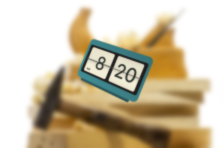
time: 8:20
